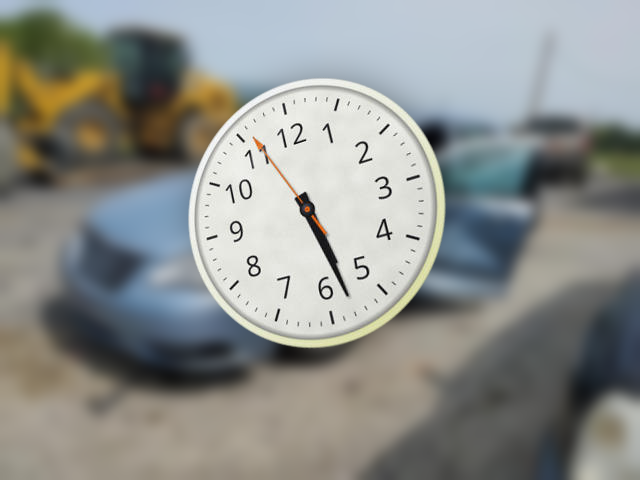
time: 5:27:56
